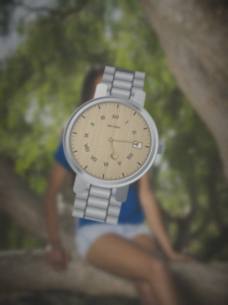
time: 5:14
